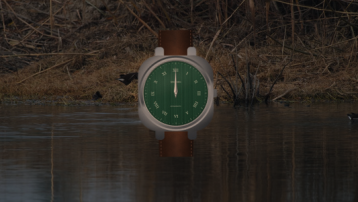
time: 12:00
